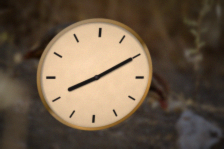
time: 8:10
